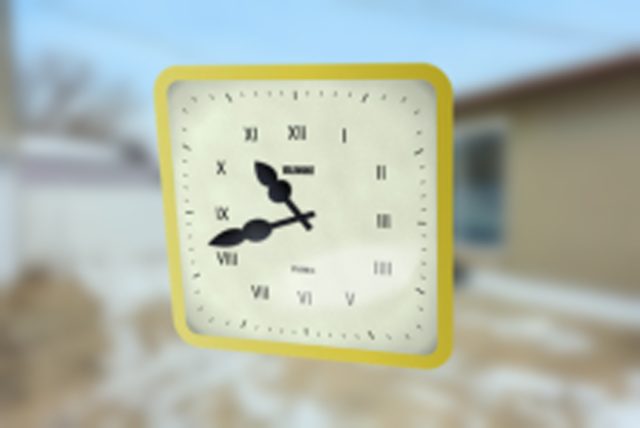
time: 10:42
